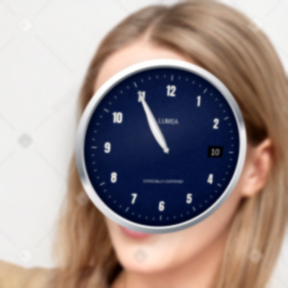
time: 10:55
